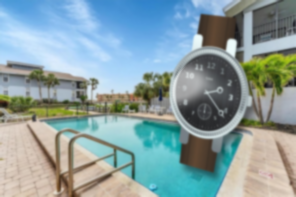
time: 2:22
